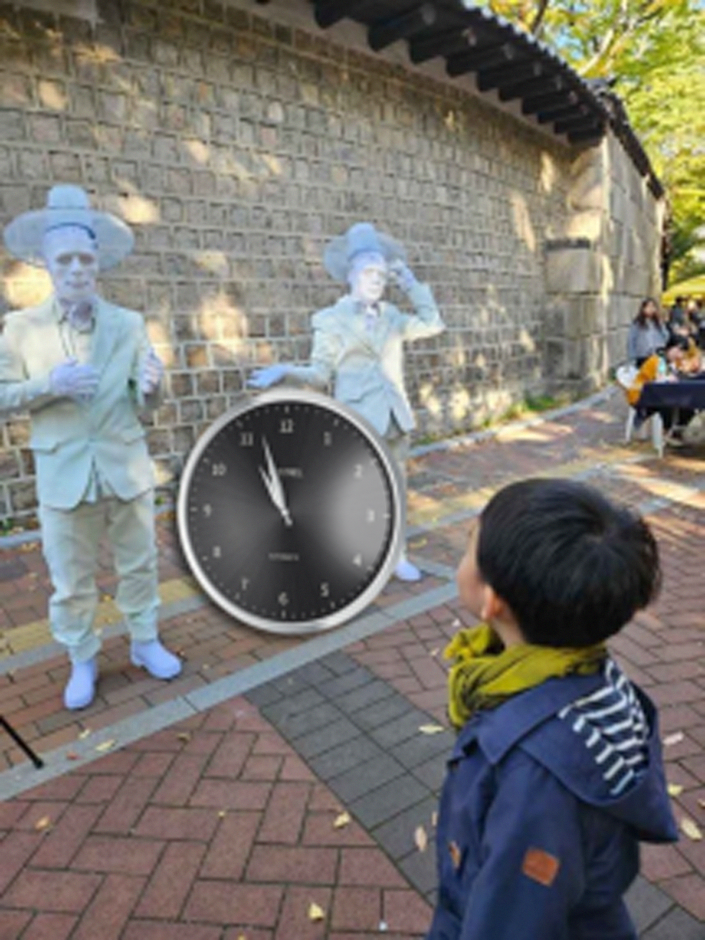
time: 10:57
